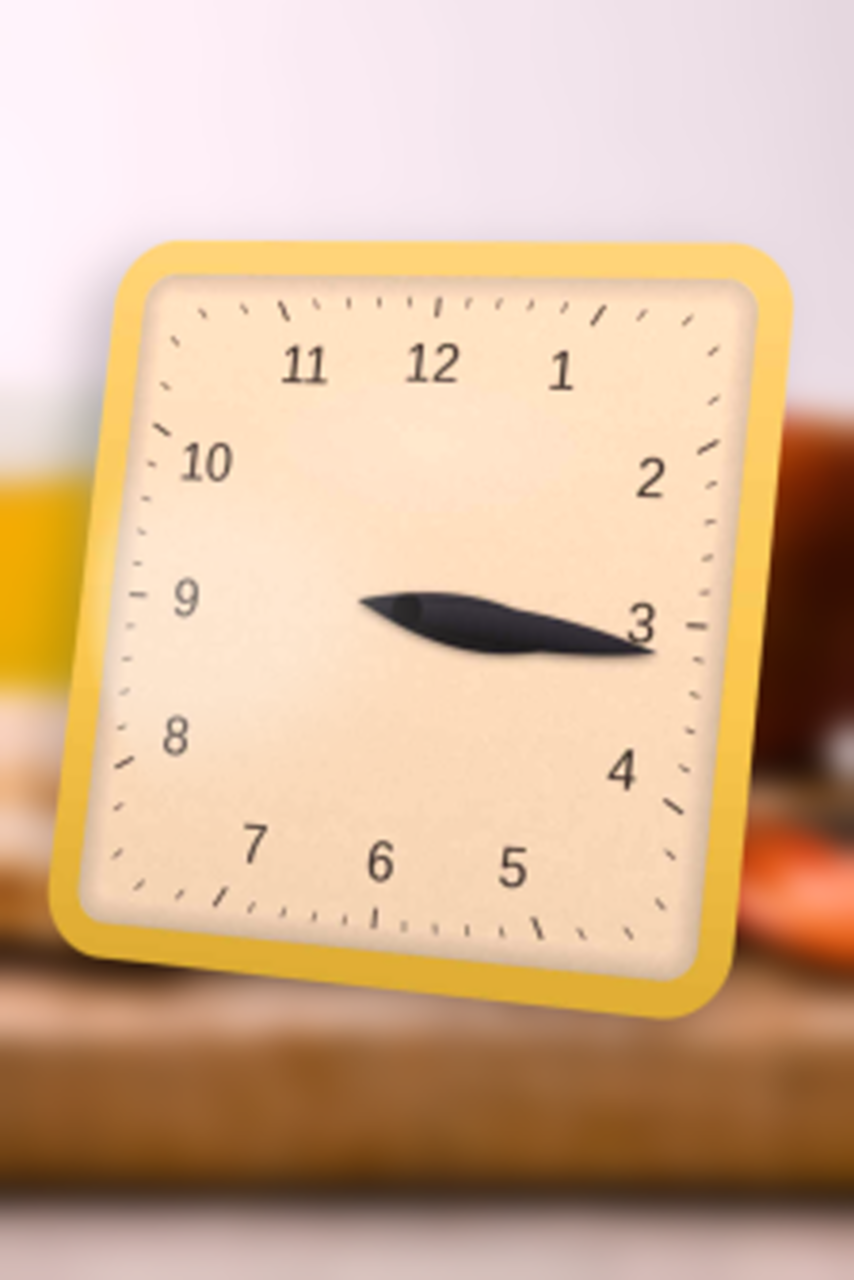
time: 3:16
